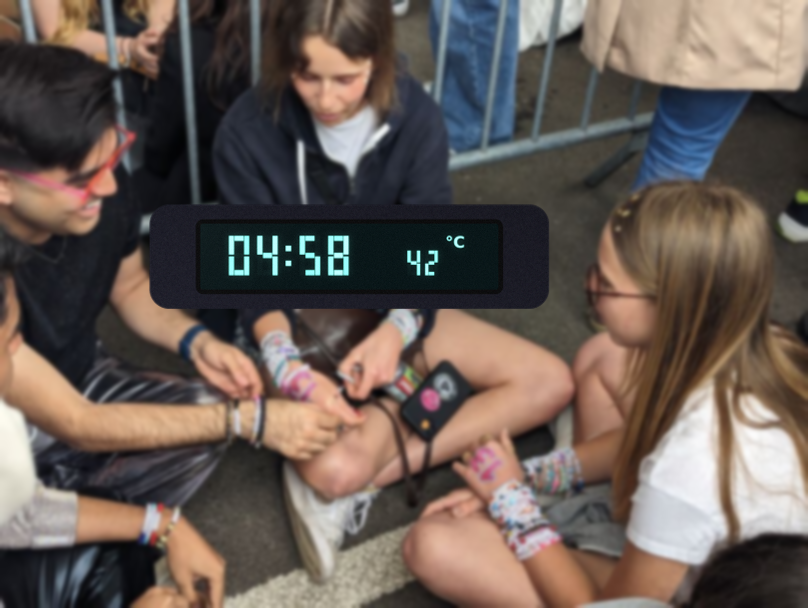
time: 4:58
